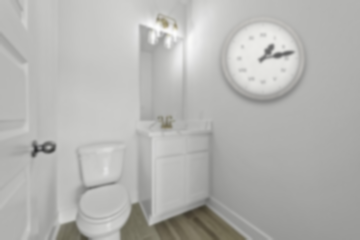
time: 1:13
